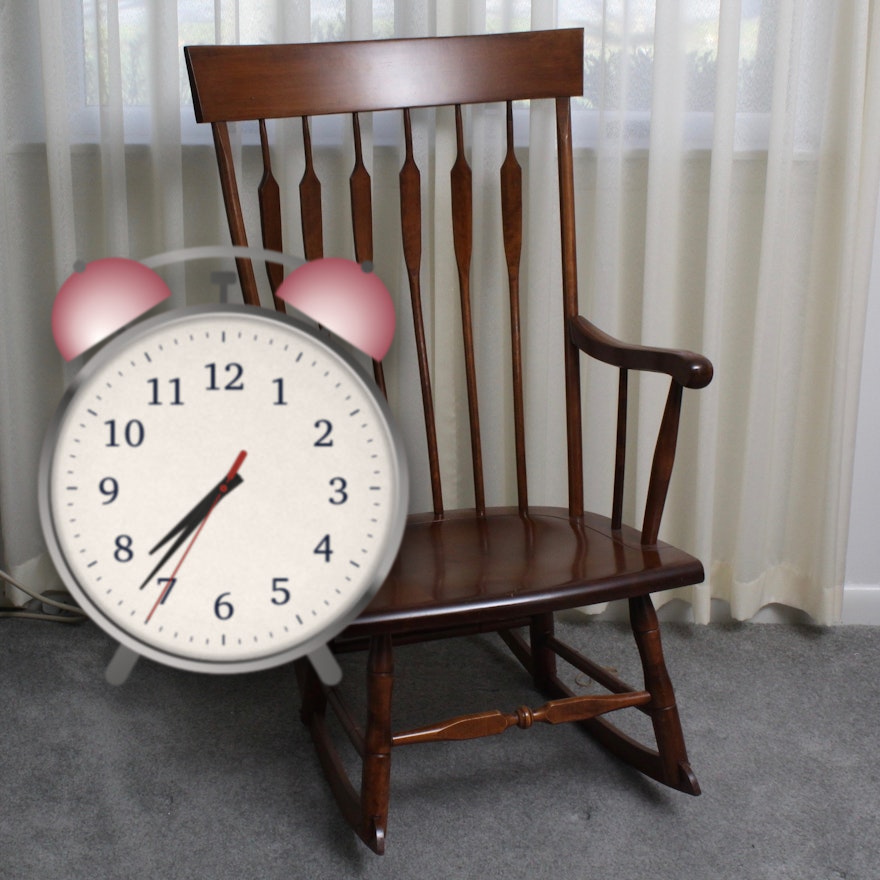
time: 7:36:35
